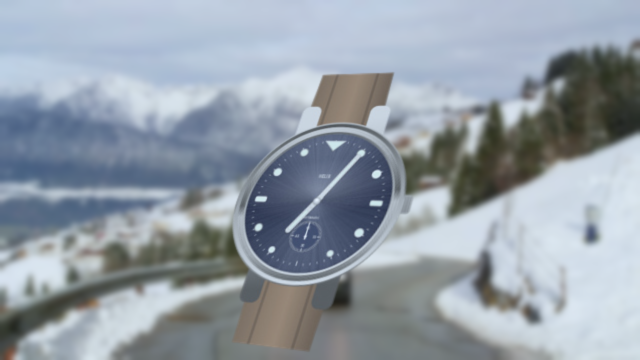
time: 7:05
